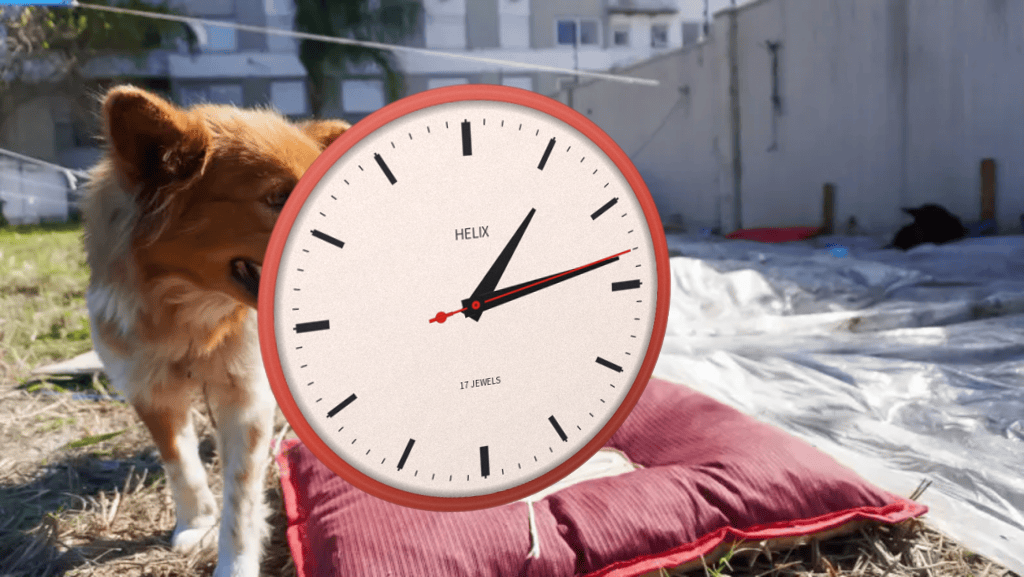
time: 1:13:13
